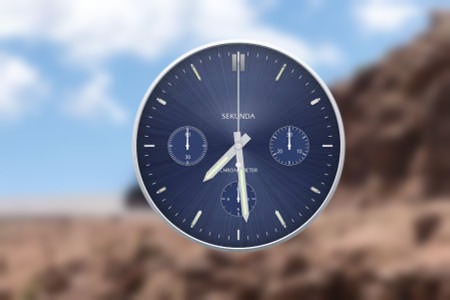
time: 7:29
